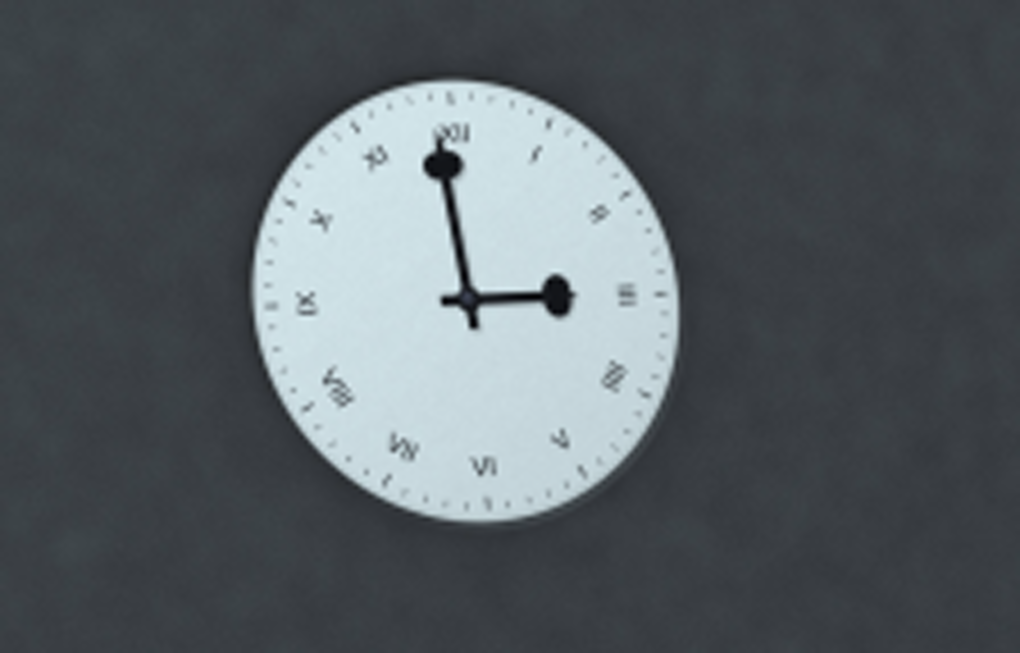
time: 2:59
